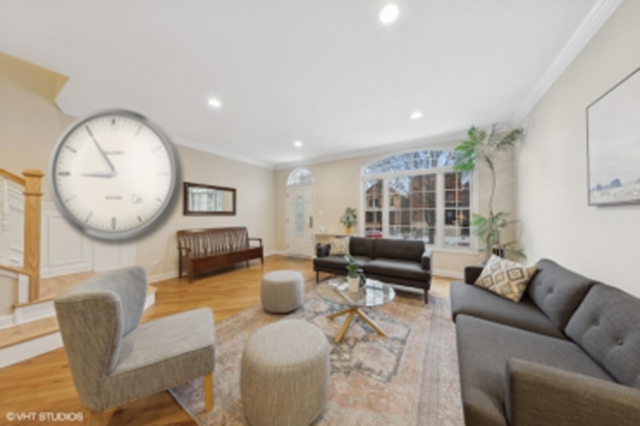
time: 8:55
